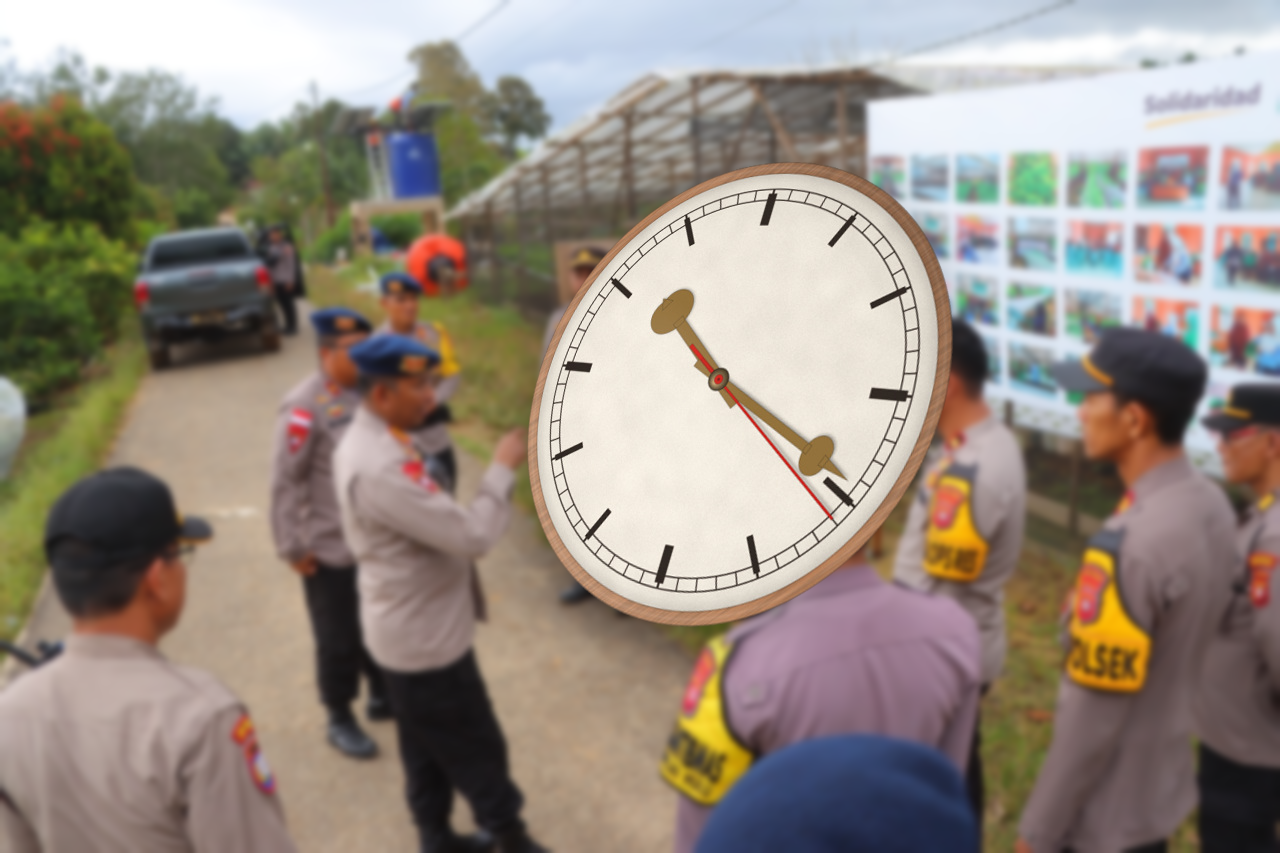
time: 10:19:21
